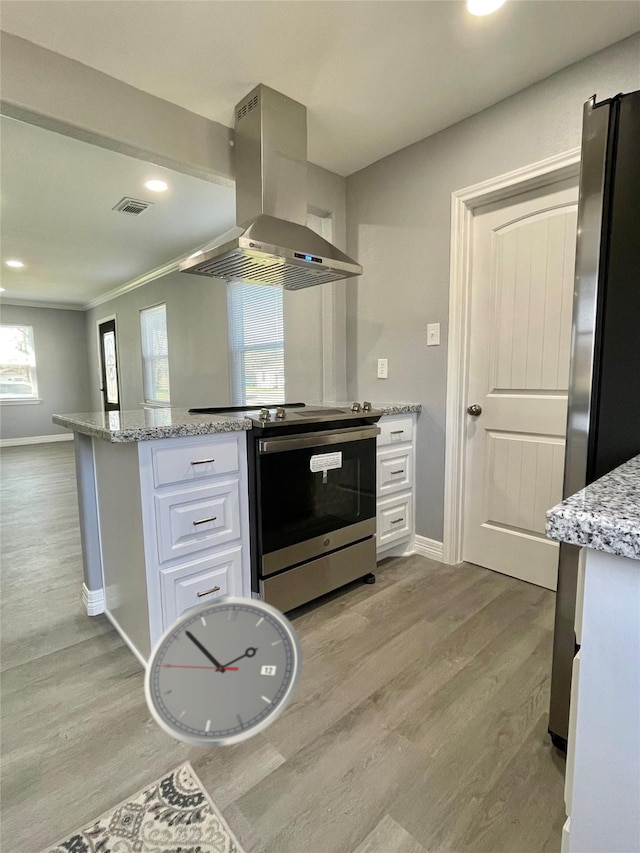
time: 1:51:45
